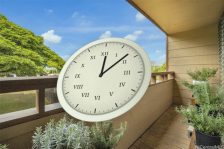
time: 12:08
